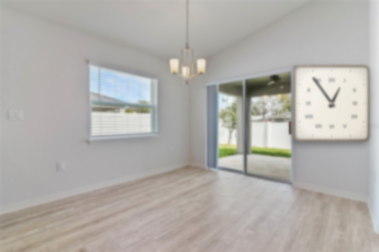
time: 12:54
